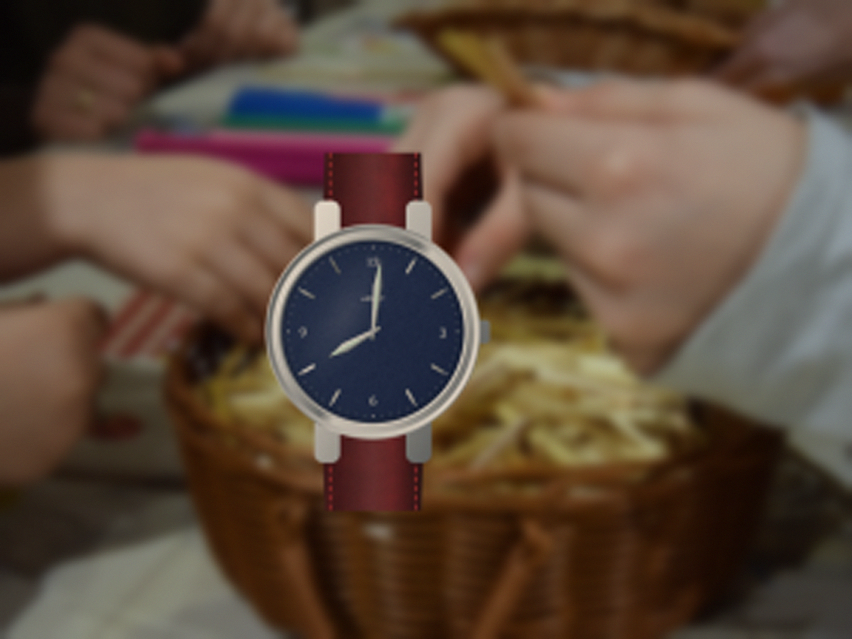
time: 8:01
